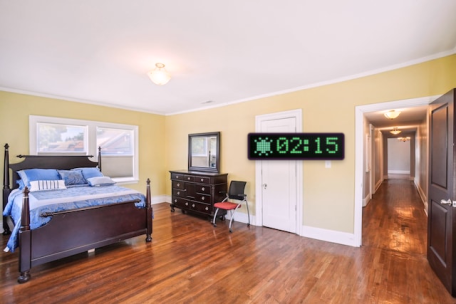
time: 2:15
